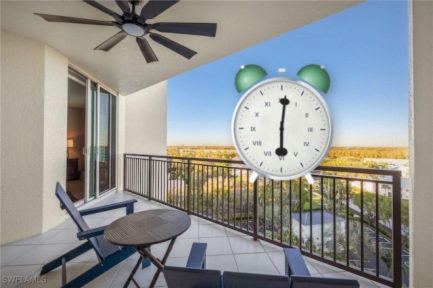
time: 6:01
